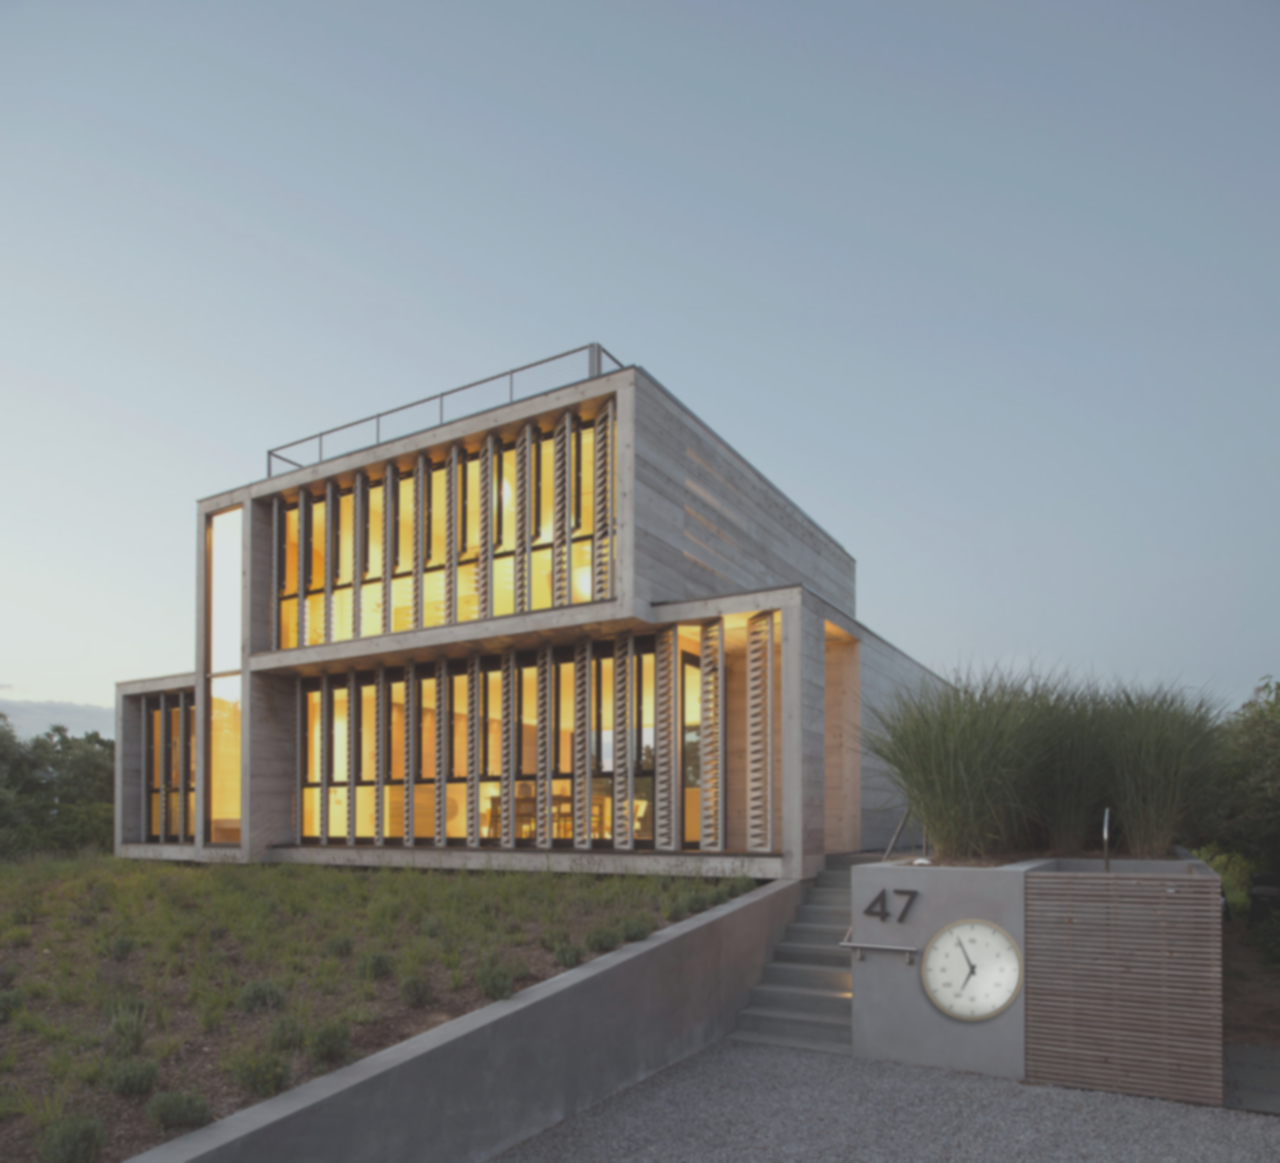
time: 6:56
